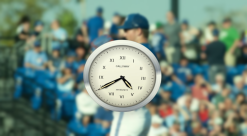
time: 4:40
